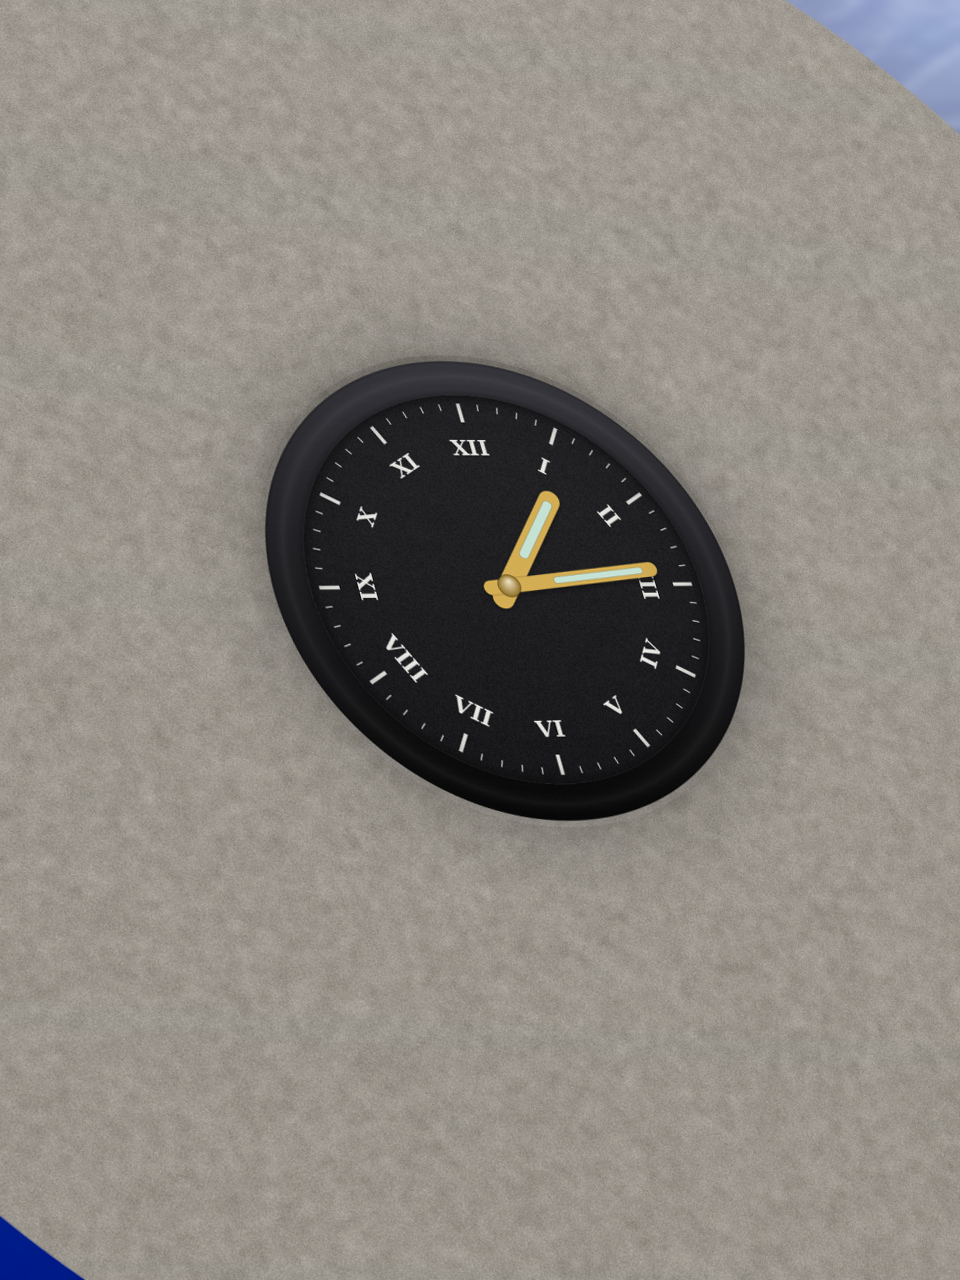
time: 1:14
